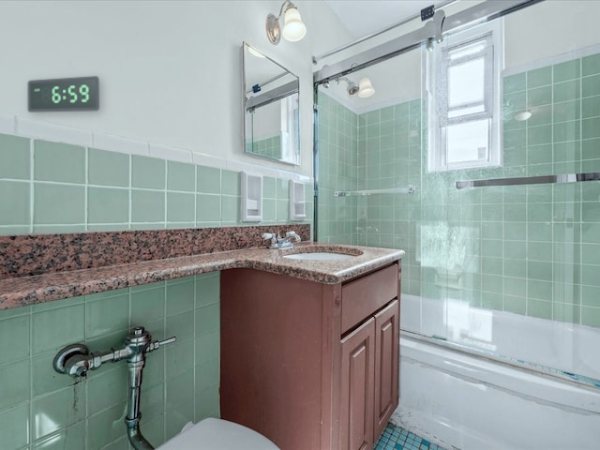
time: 6:59
